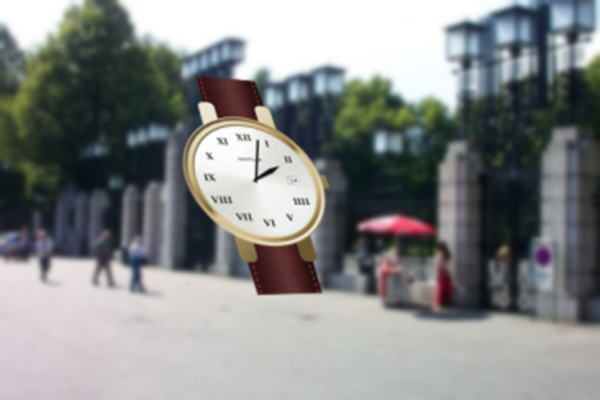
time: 2:03
